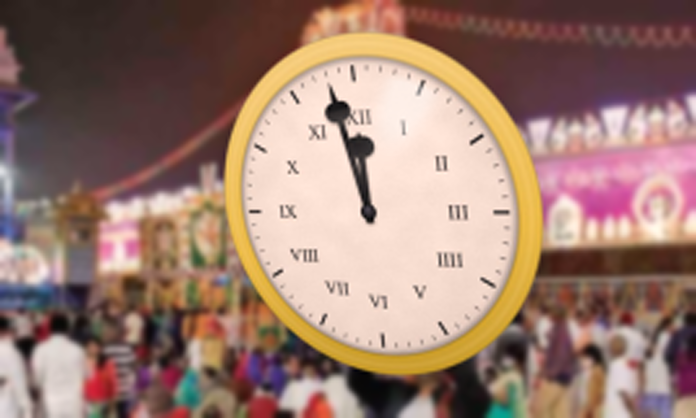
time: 11:58
